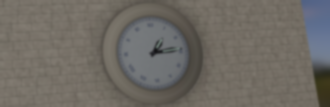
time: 1:14
